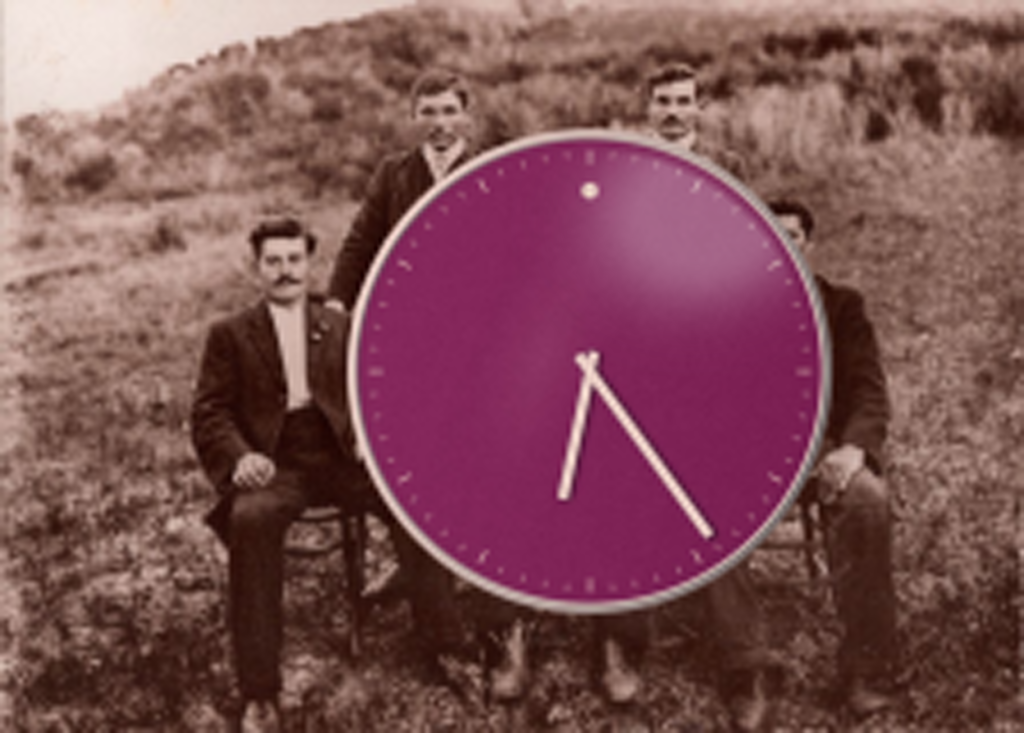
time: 6:24
